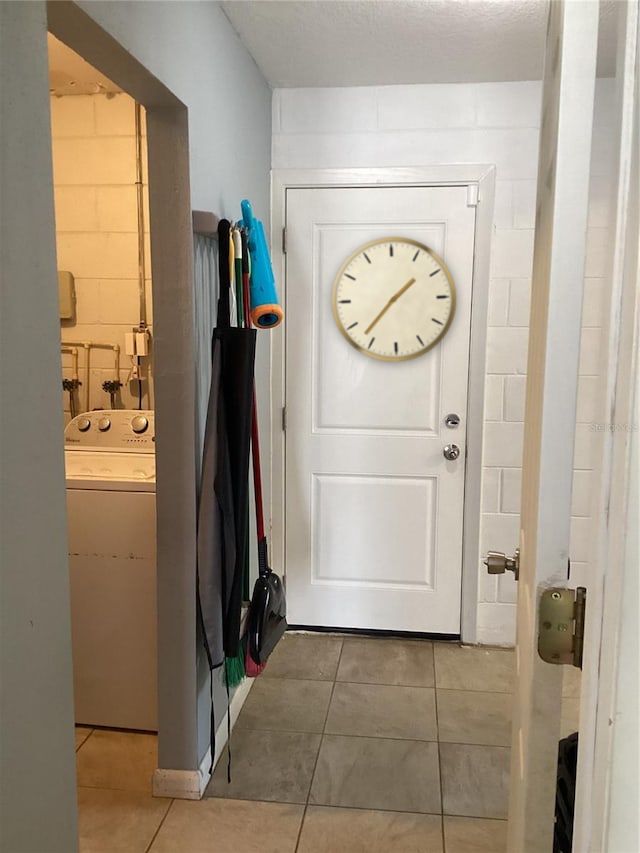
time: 1:37
